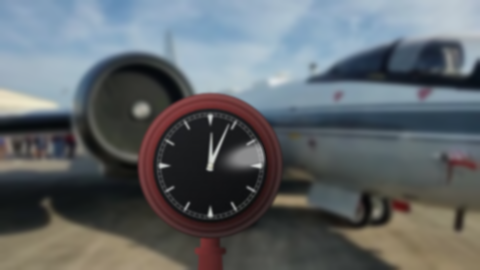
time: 12:04
